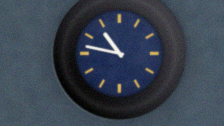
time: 10:47
